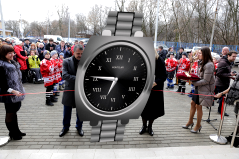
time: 6:46
